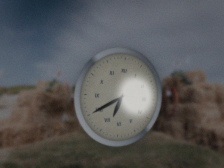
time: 6:40
